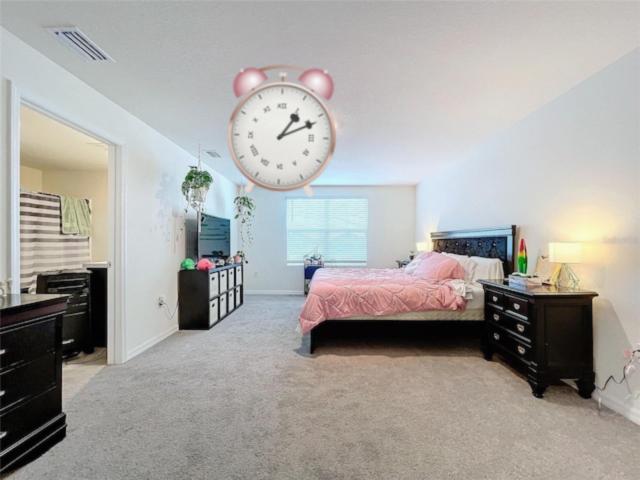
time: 1:11
